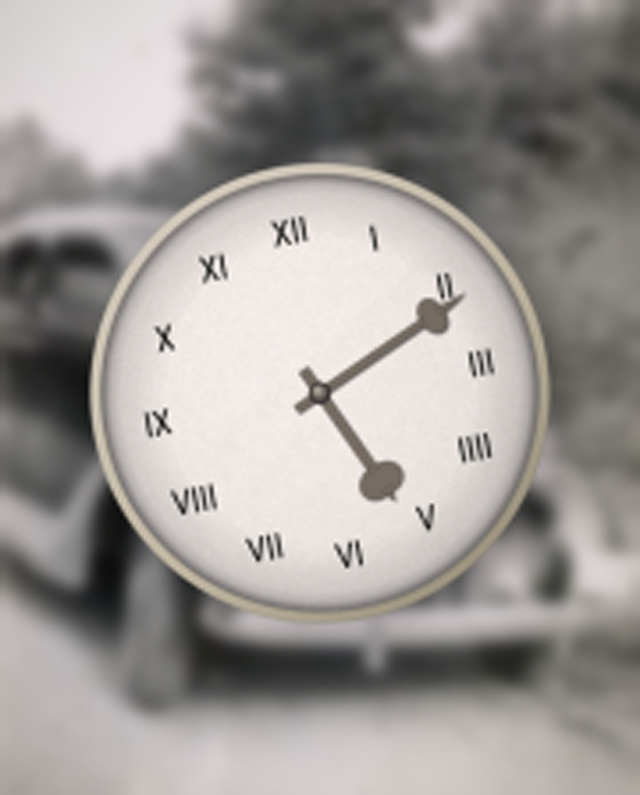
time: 5:11
